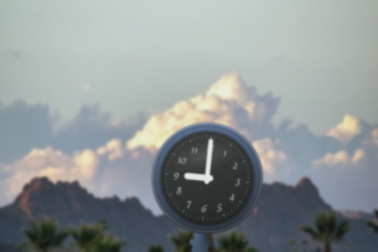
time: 9:00
